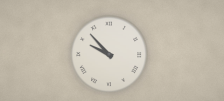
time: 9:53
